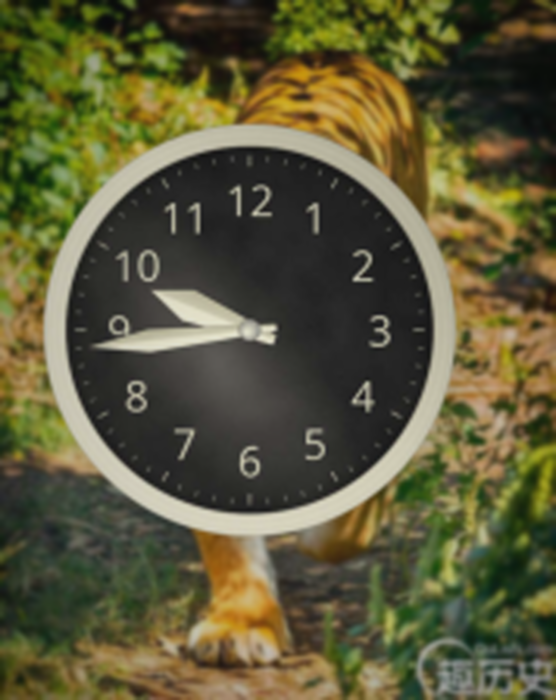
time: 9:44
